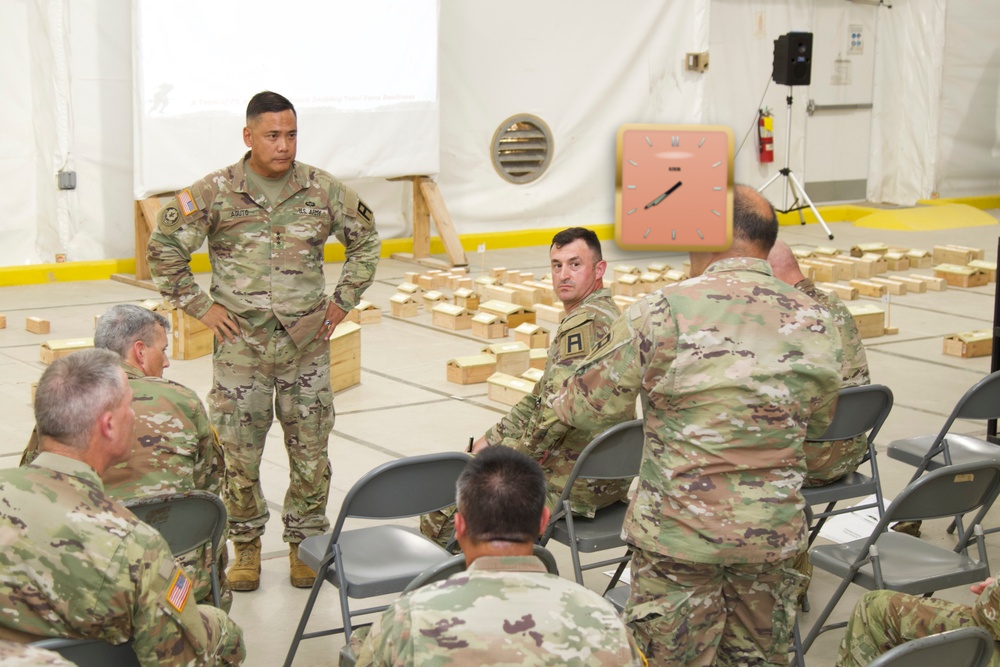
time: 7:39
